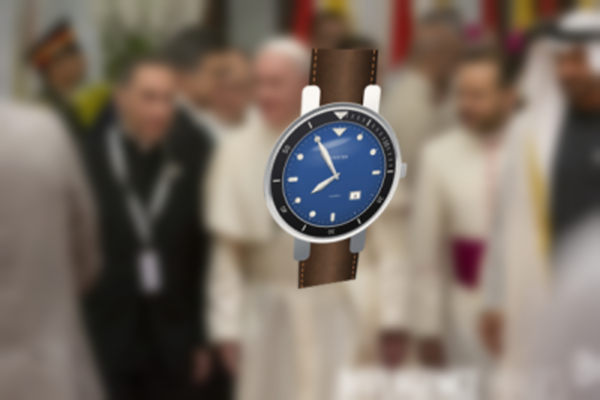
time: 7:55
